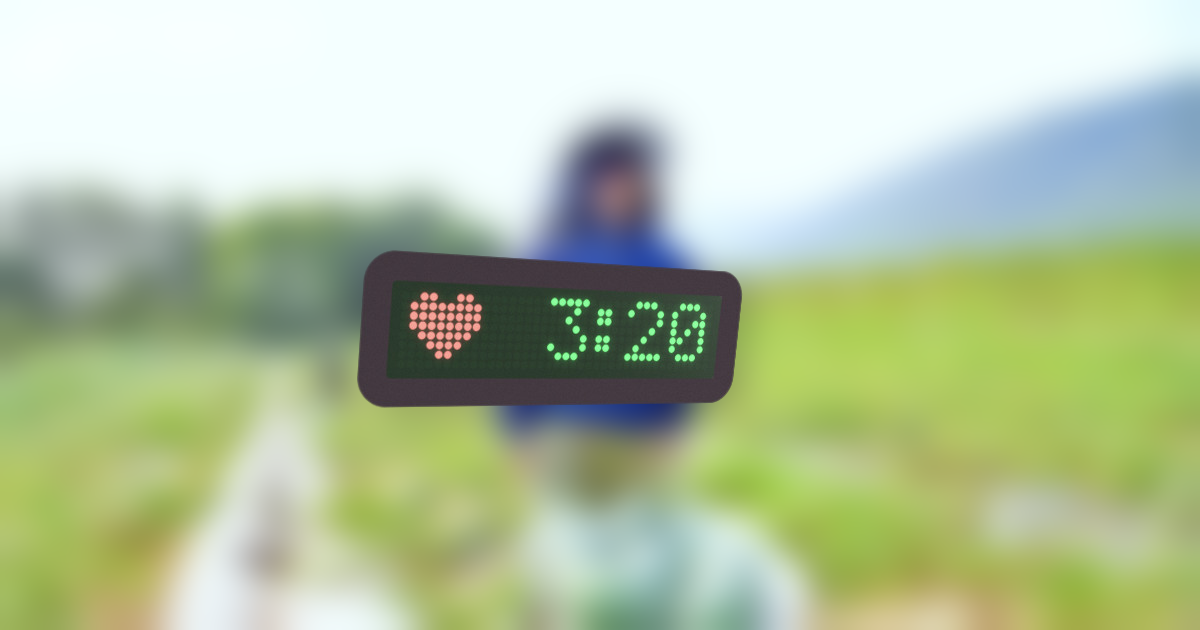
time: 3:20
